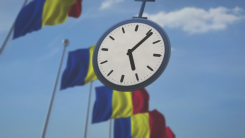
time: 5:06
